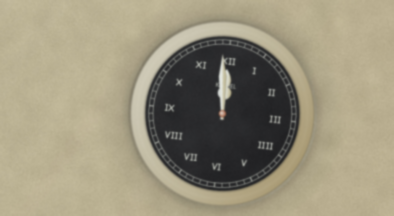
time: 11:59
